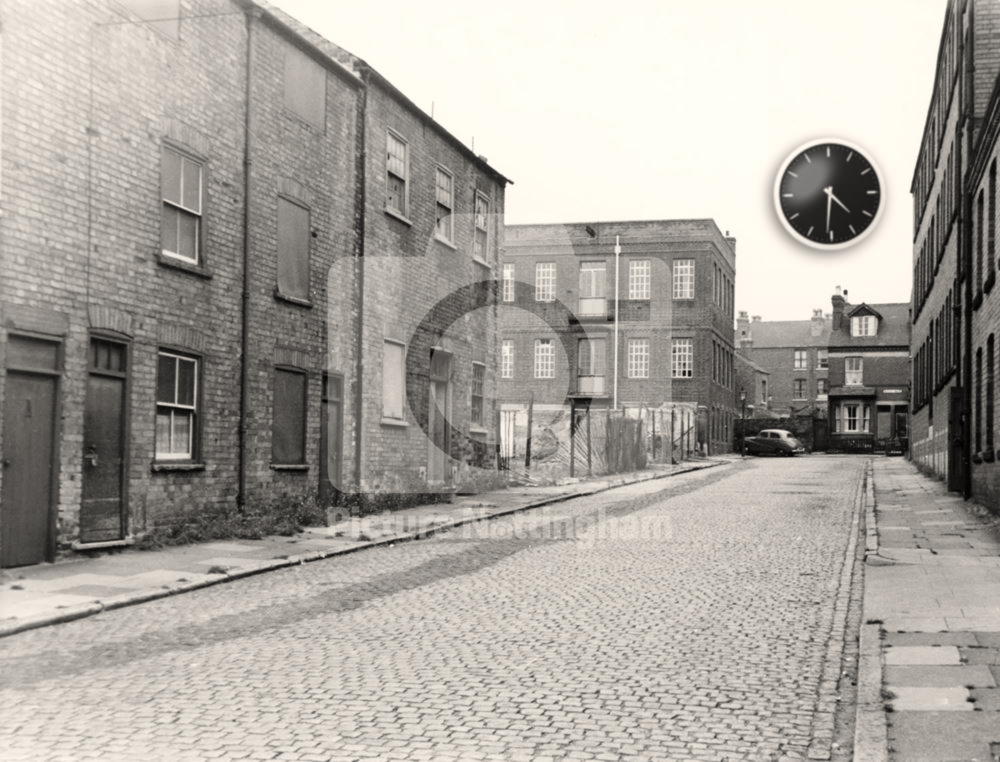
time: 4:31
